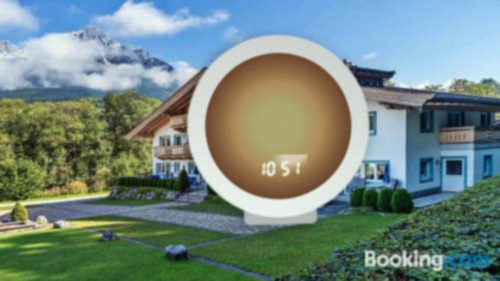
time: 10:51
